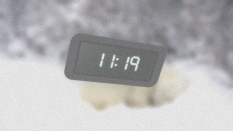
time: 11:19
